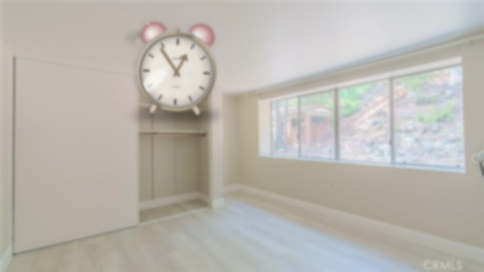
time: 12:54
